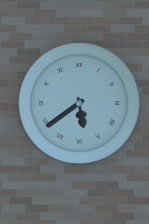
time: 5:39
